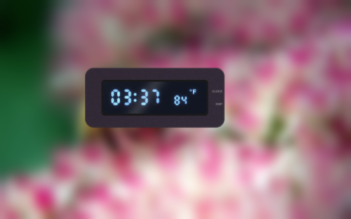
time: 3:37
